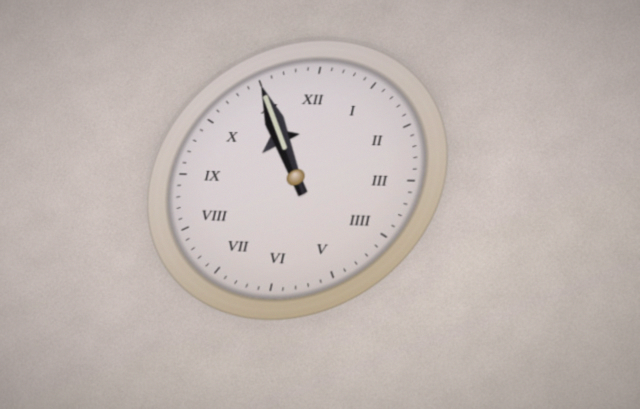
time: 10:55
